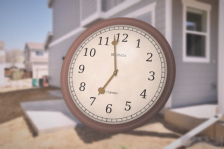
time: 6:58
